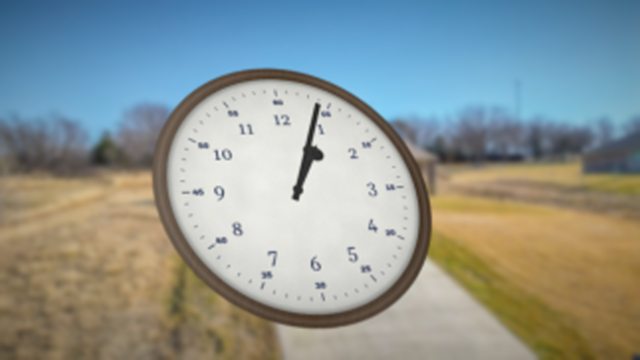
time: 1:04
